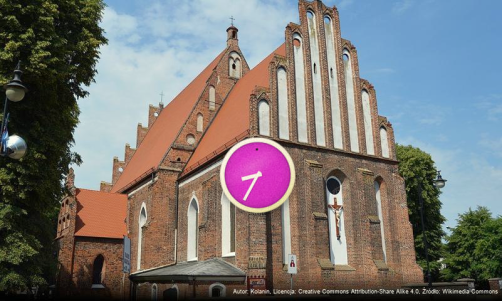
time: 8:35
